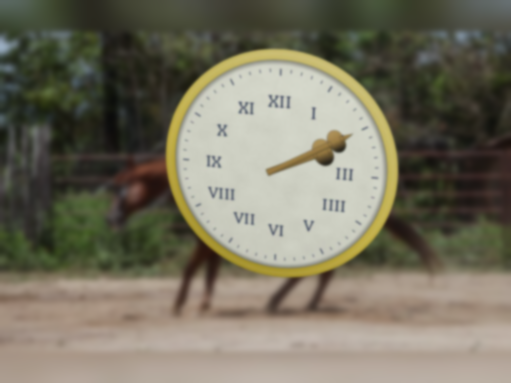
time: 2:10
